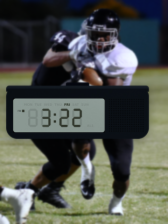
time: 3:22
